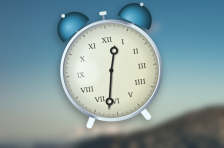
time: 12:32
